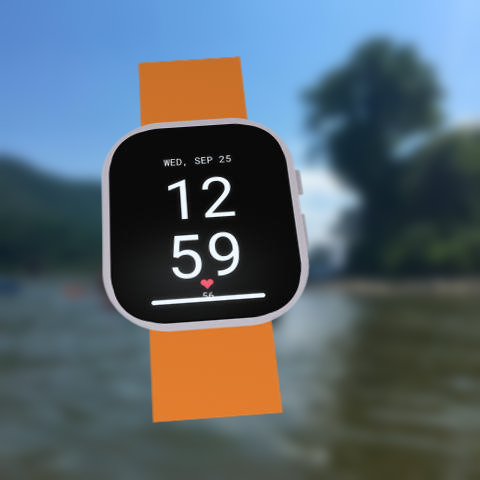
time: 12:59
